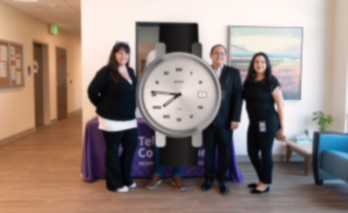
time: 7:46
